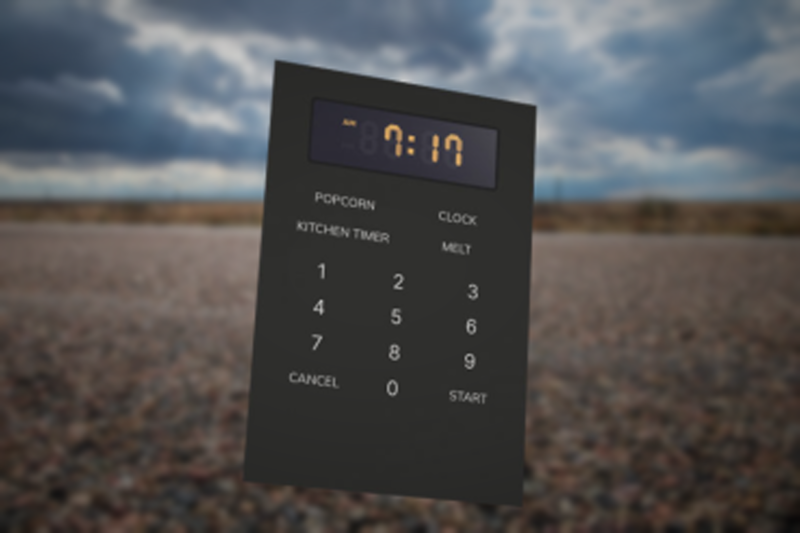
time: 7:17
